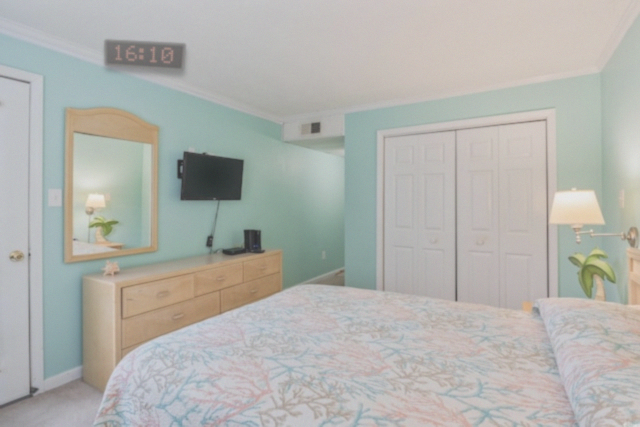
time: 16:10
